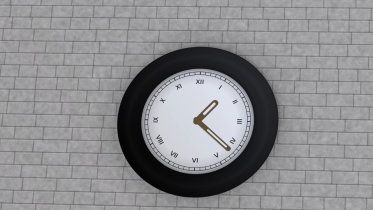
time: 1:22
